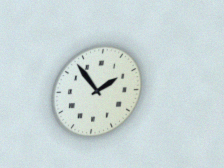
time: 1:53
